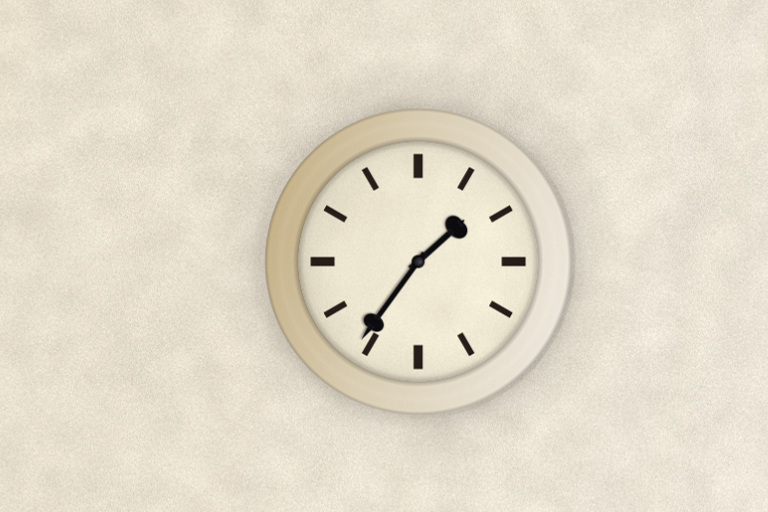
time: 1:36
